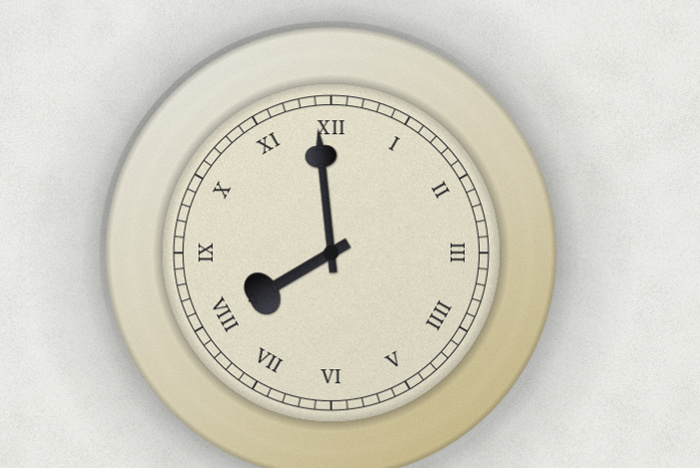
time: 7:59
